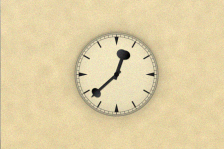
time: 12:38
